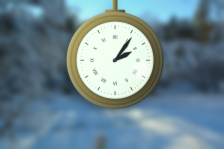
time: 2:06
